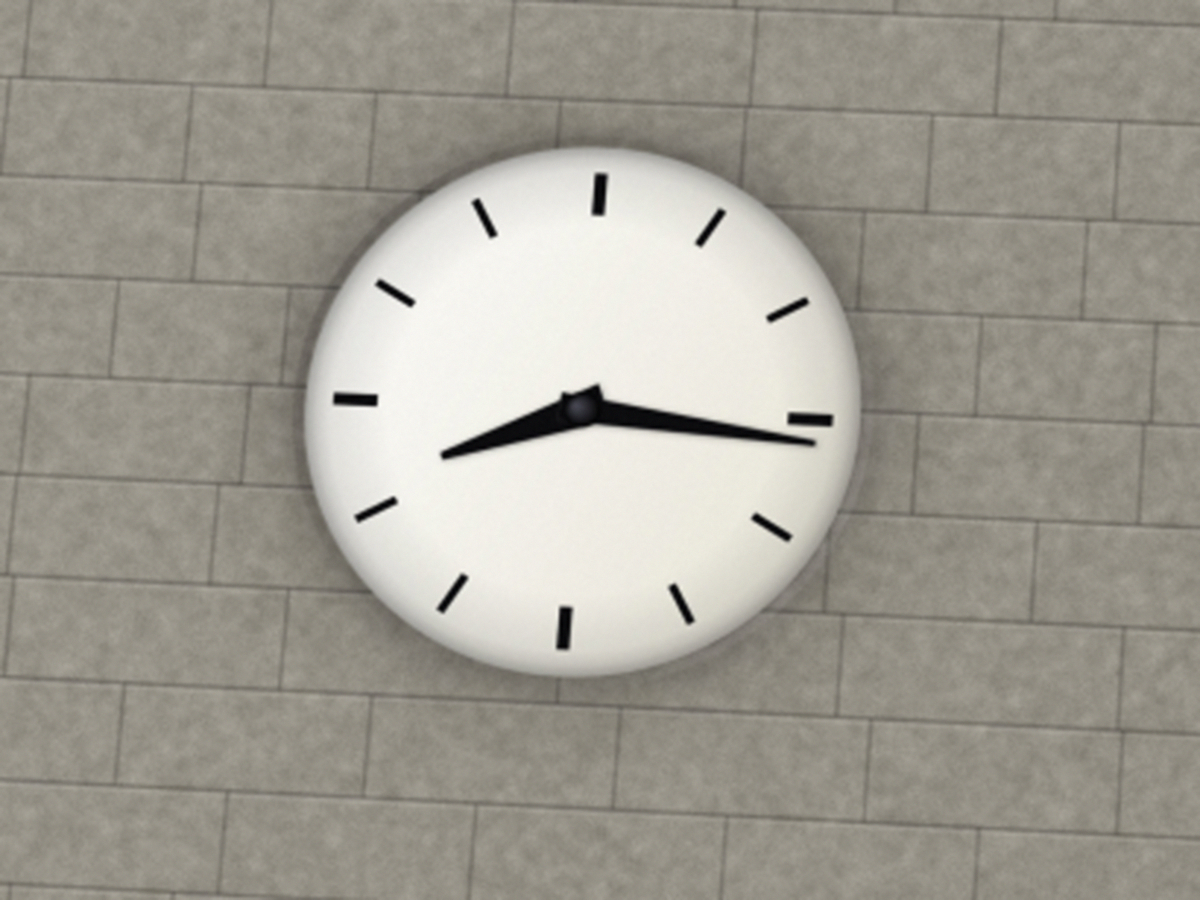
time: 8:16
